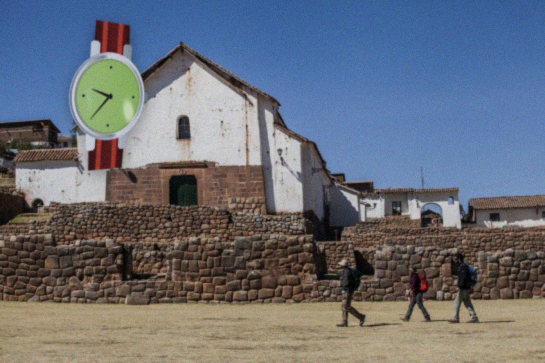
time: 9:37
